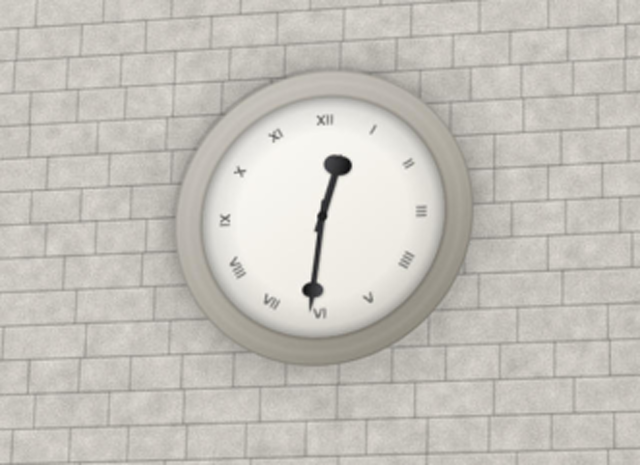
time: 12:31
